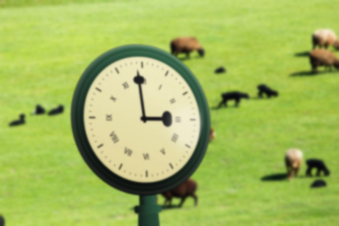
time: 2:59
